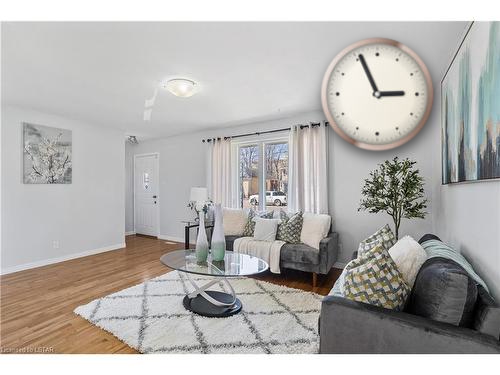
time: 2:56
